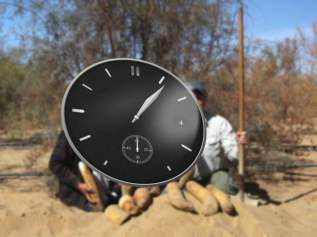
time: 1:06
